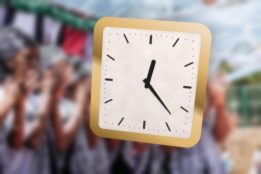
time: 12:23
